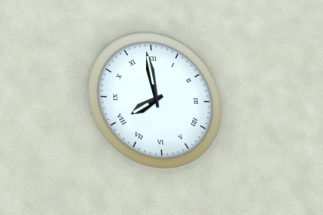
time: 7:59
